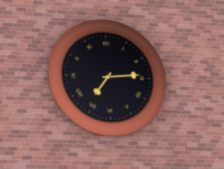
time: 7:14
